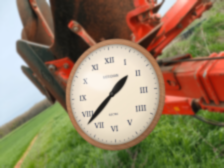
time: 1:38
